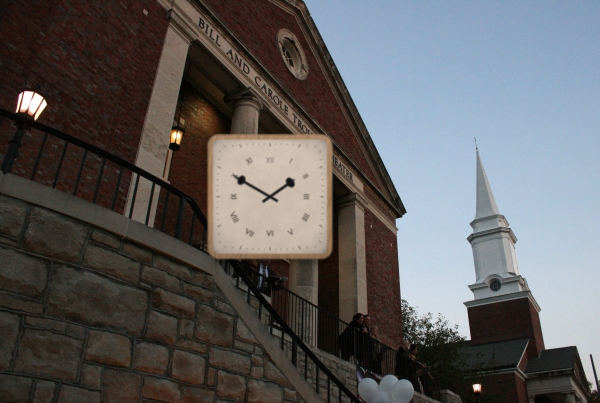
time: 1:50
